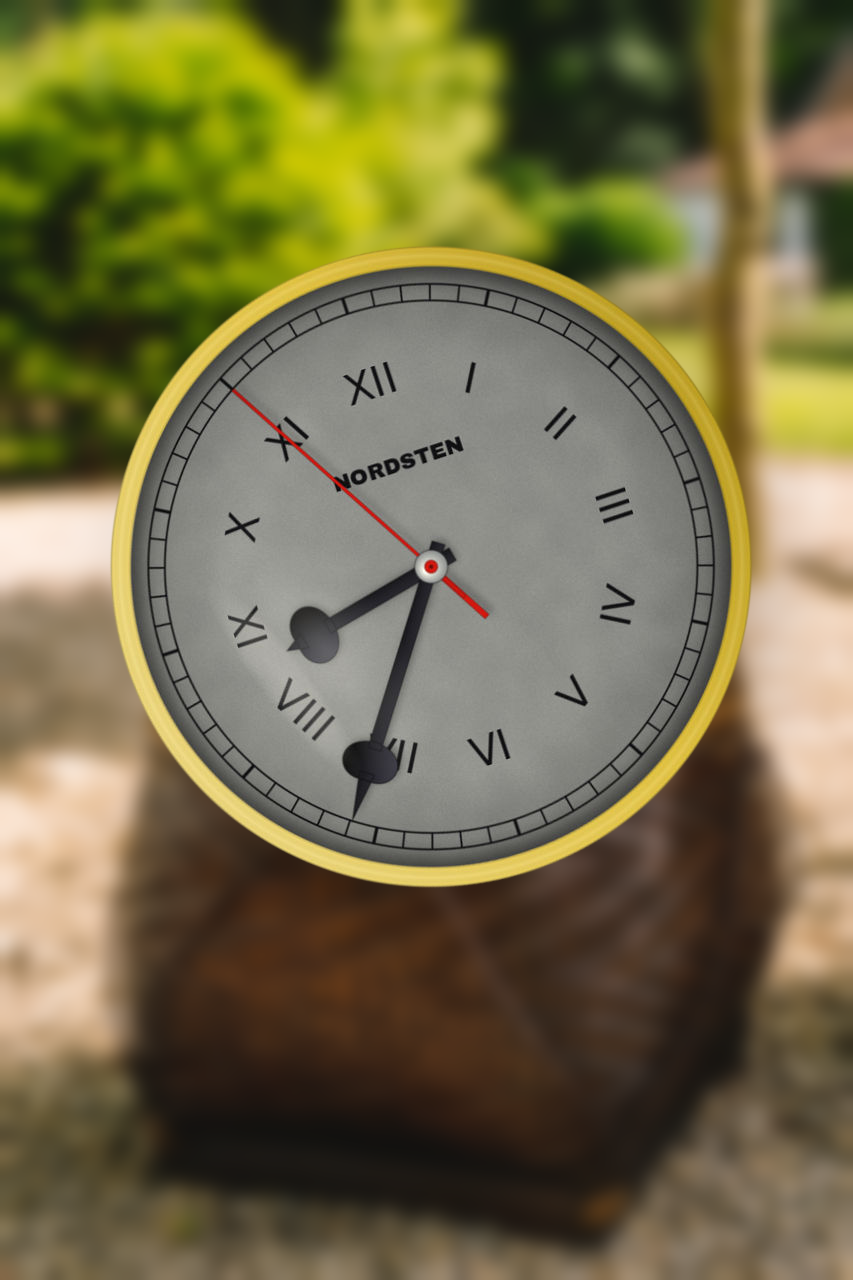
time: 8:35:55
